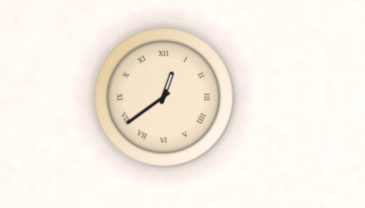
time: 12:39
